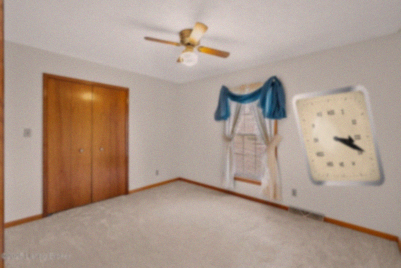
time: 3:19
